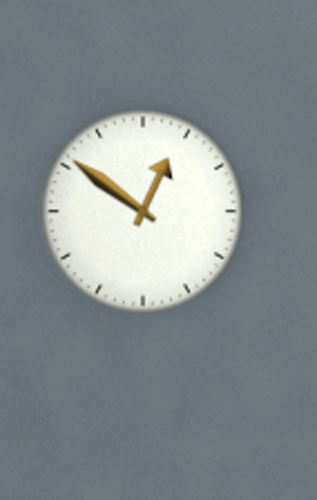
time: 12:51
